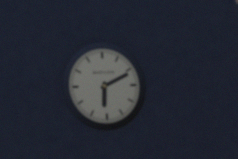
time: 6:11
